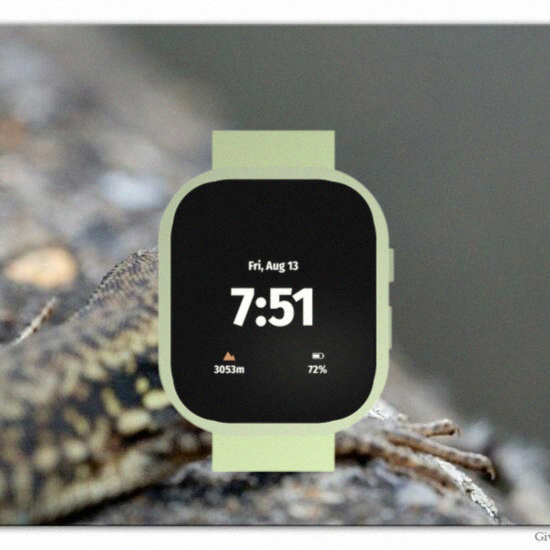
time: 7:51
